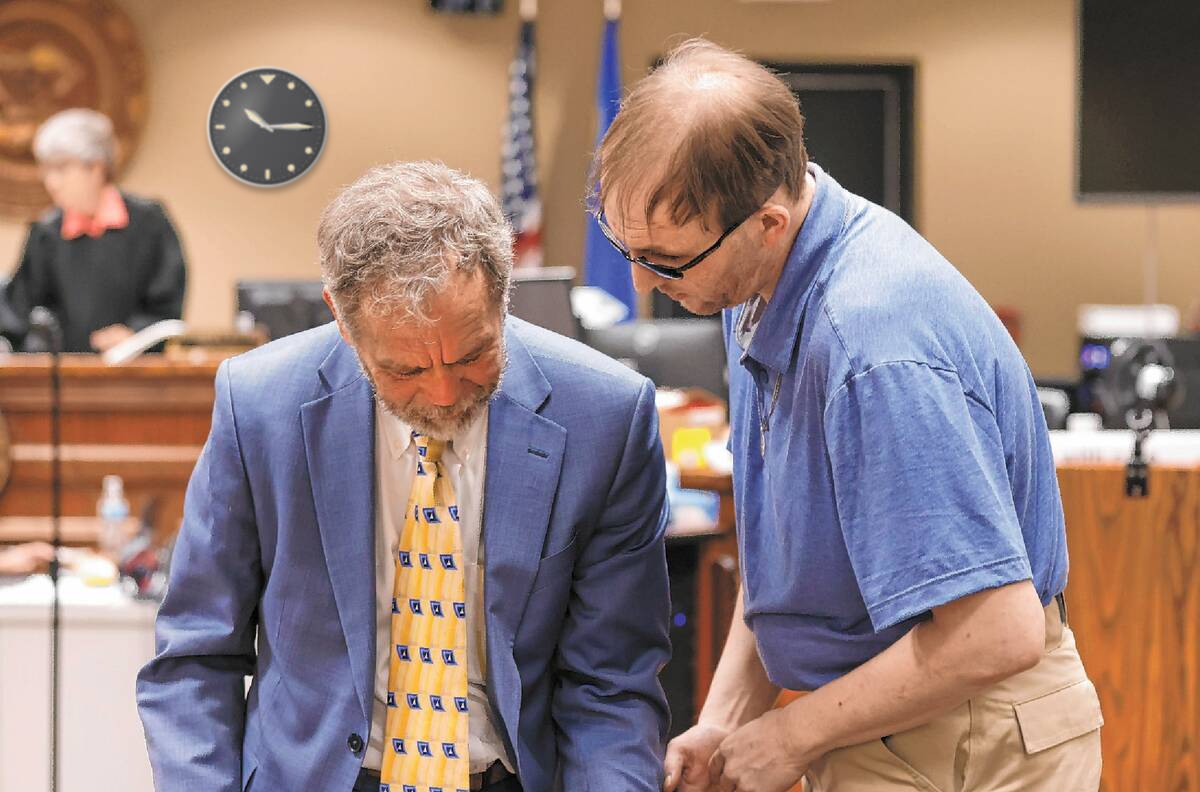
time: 10:15
